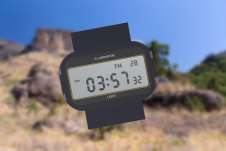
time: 3:57:32
